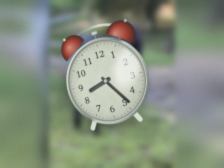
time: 8:24
